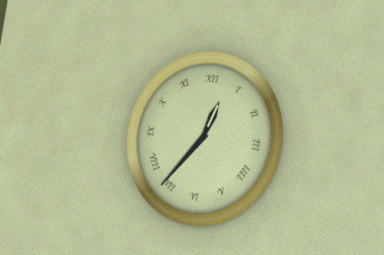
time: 12:36
